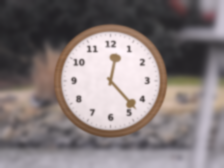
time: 12:23
